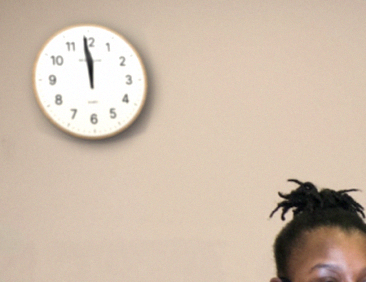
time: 11:59
